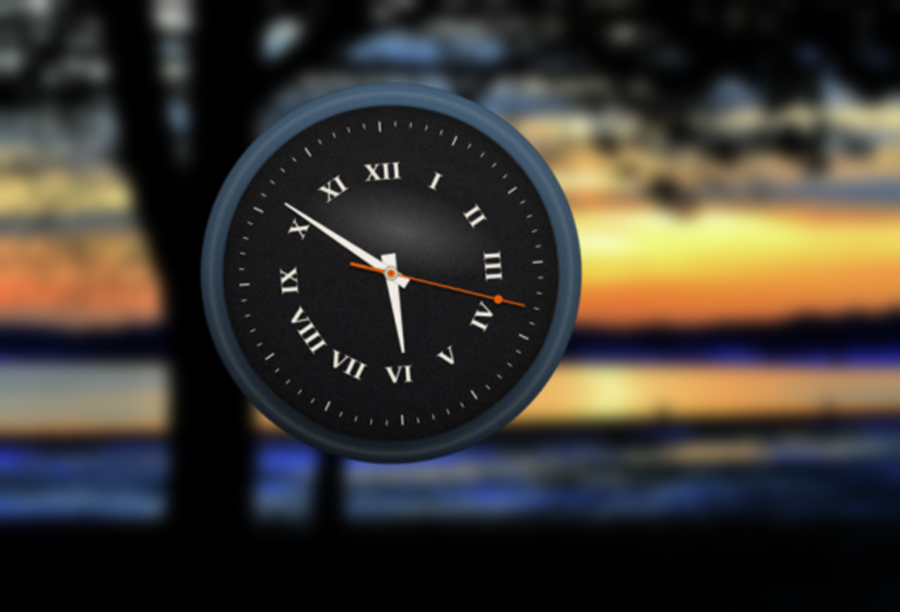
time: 5:51:18
